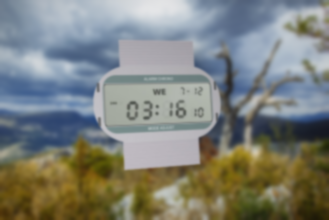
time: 3:16
